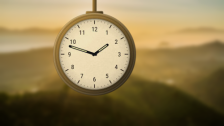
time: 1:48
